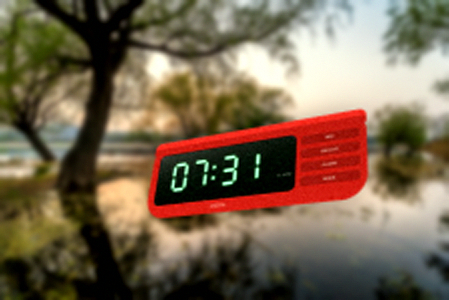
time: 7:31
